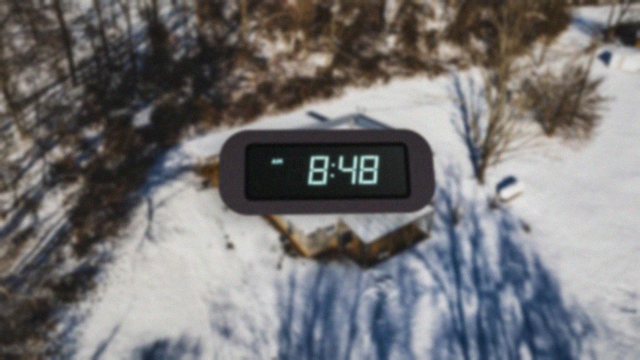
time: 8:48
